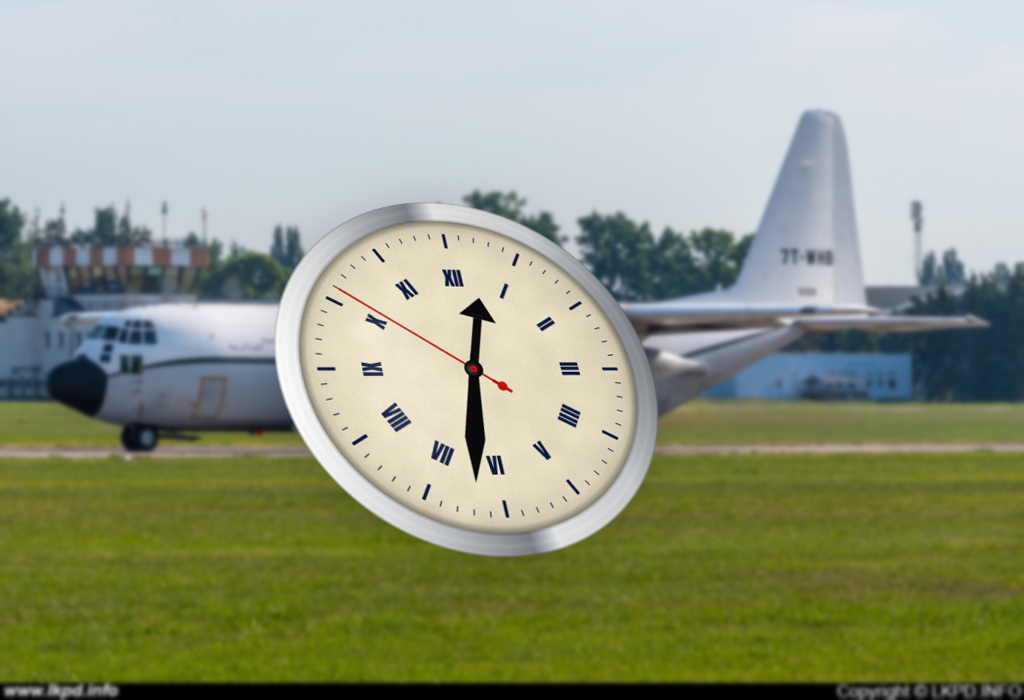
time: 12:31:51
